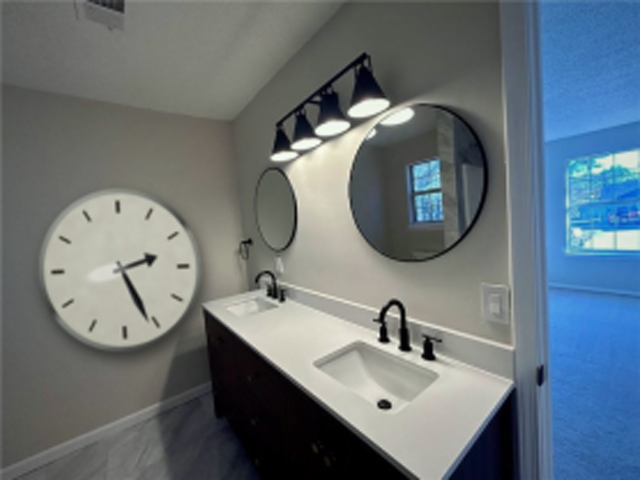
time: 2:26
